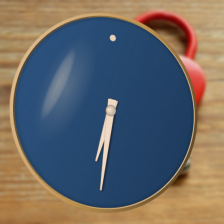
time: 6:31
